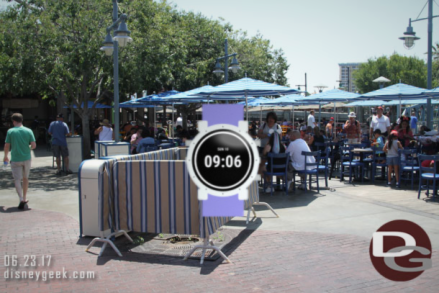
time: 9:06
